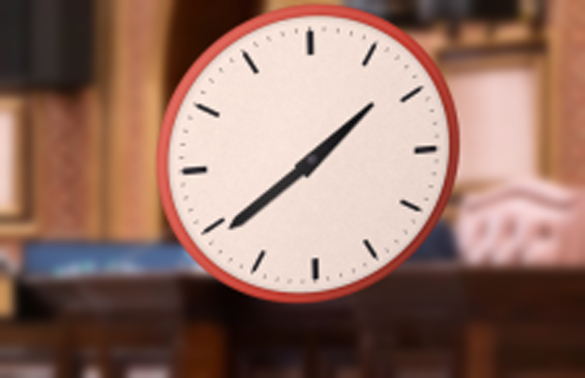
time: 1:39
